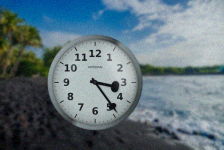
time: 3:24
